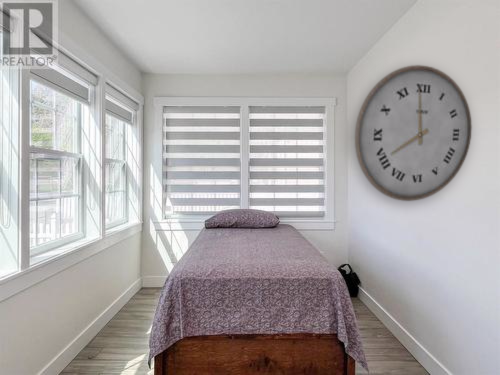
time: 7:59
